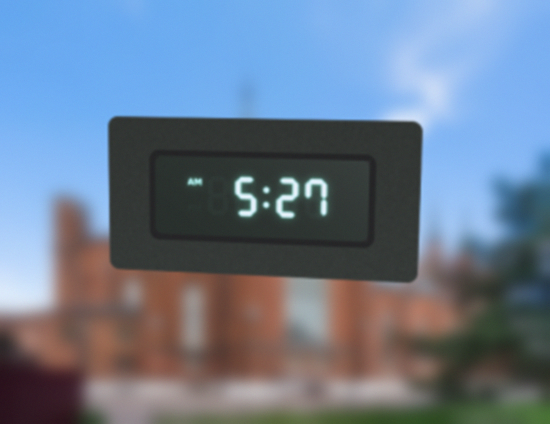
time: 5:27
